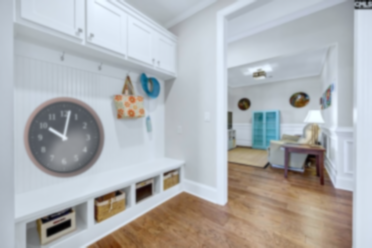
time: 10:02
